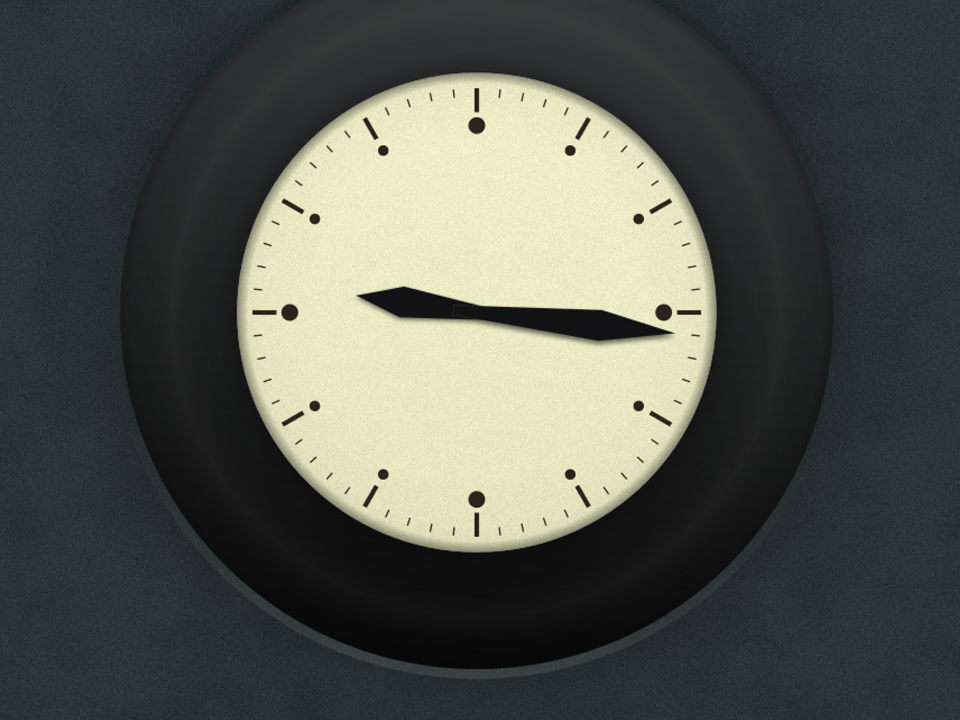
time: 9:16
